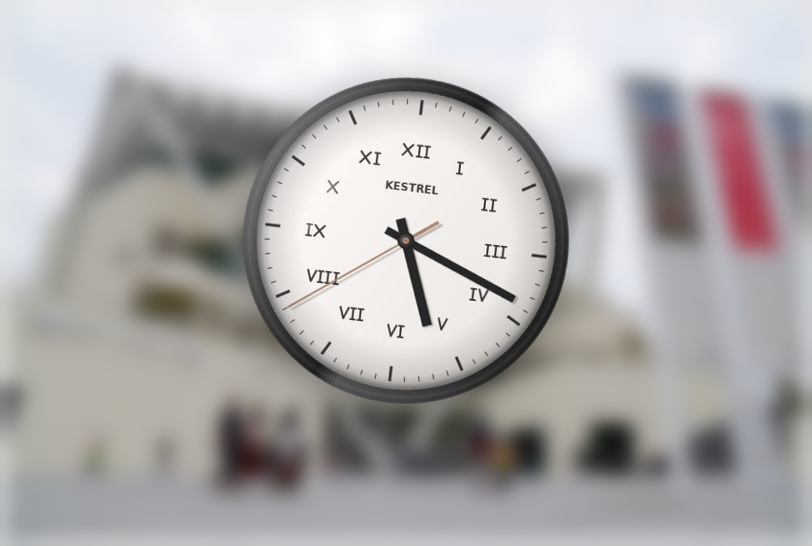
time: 5:18:39
